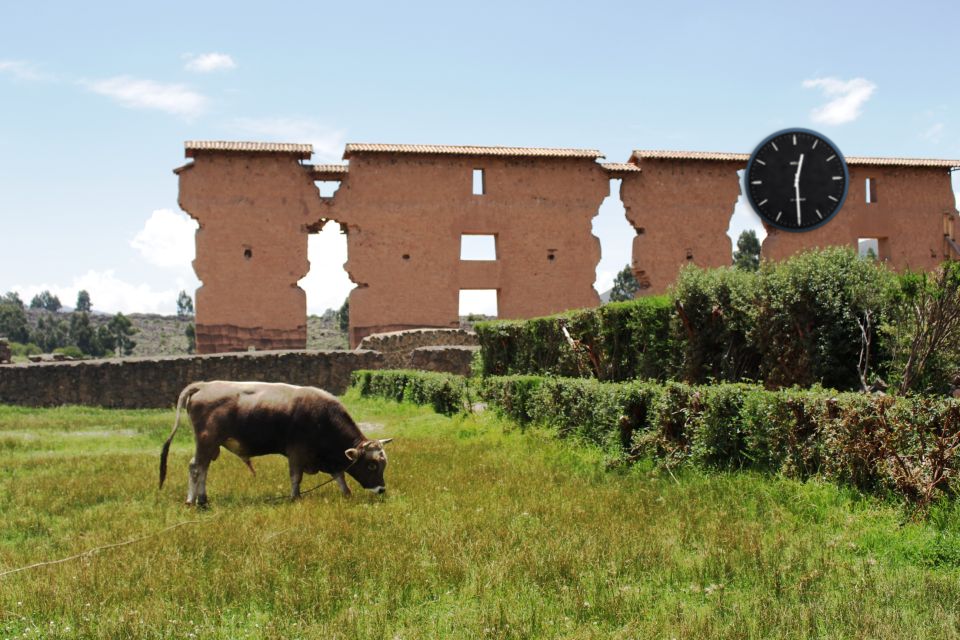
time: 12:30
